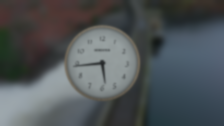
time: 5:44
